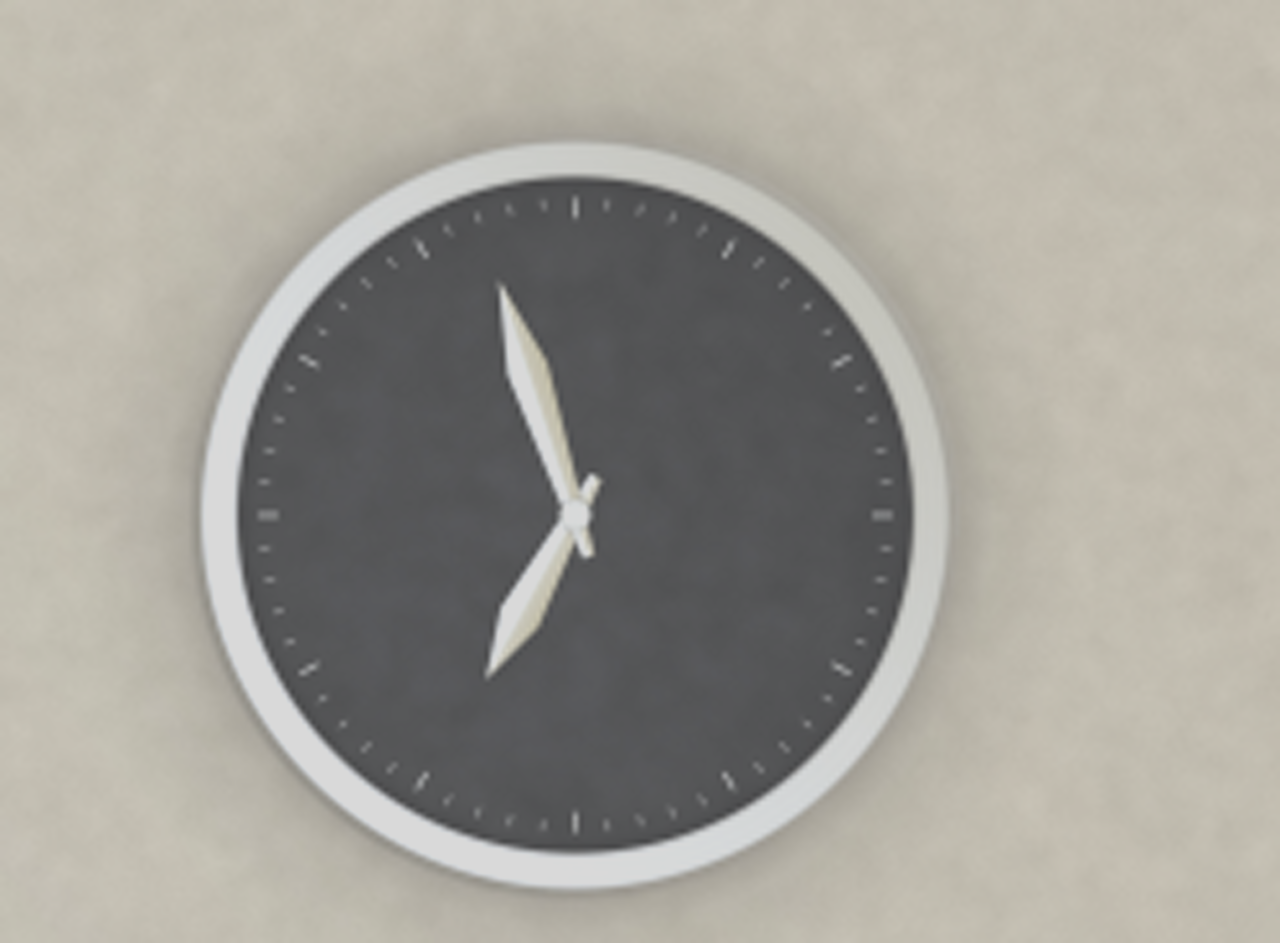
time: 6:57
